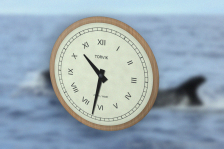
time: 10:32
